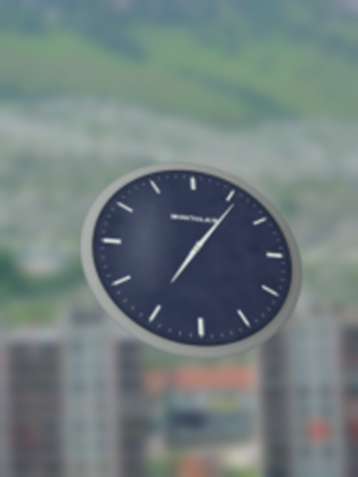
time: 7:06
